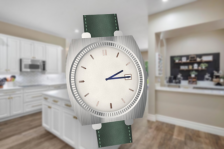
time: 2:15
